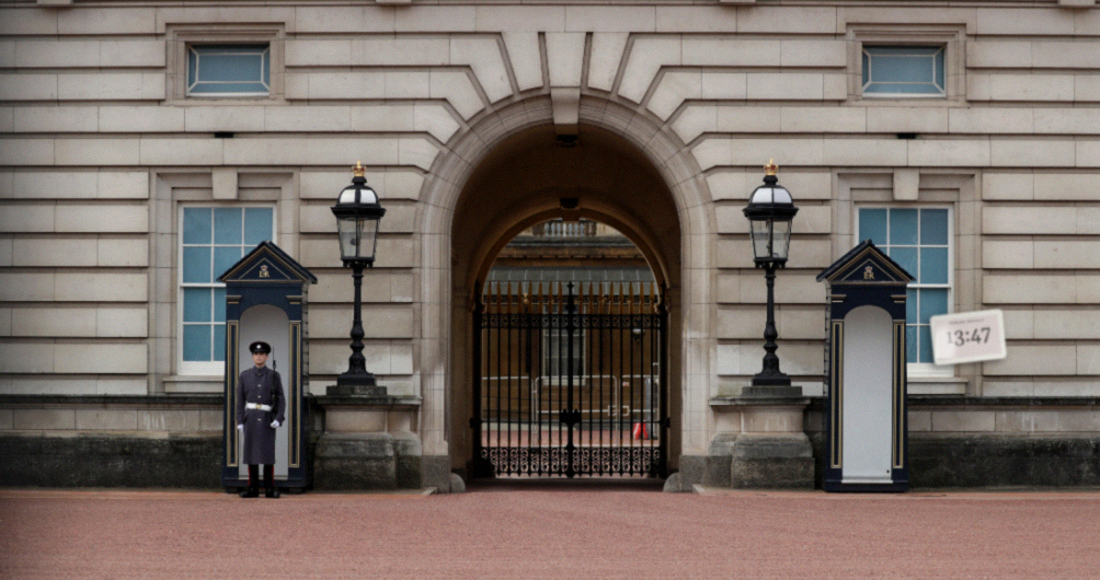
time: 13:47
